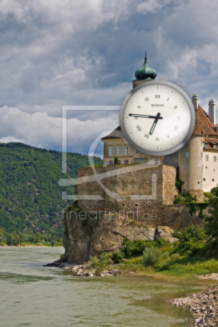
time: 6:46
